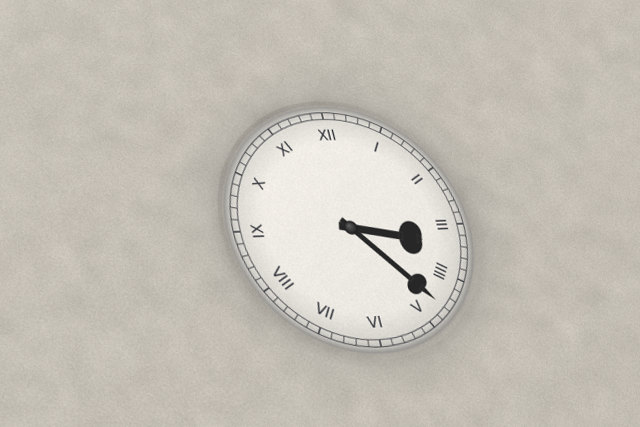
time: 3:23
